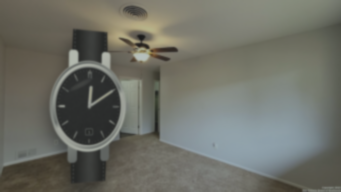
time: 12:10
